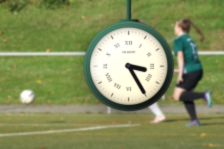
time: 3:25
